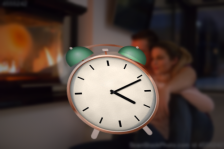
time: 4:11
